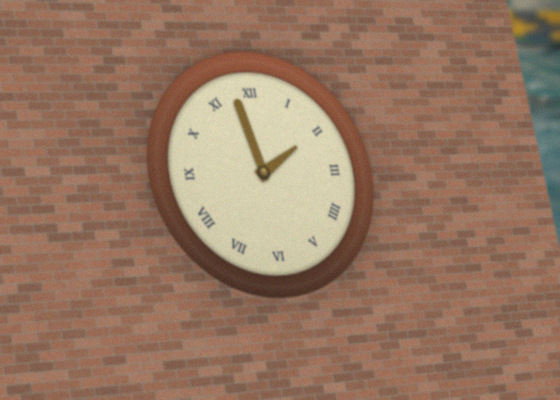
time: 1:58
